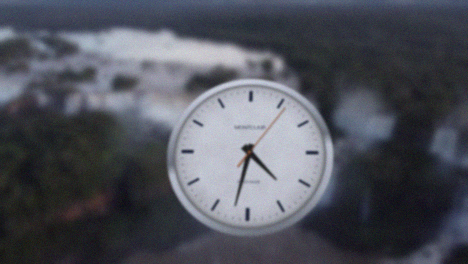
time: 4:32:06
